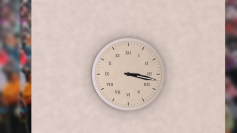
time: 3:17
